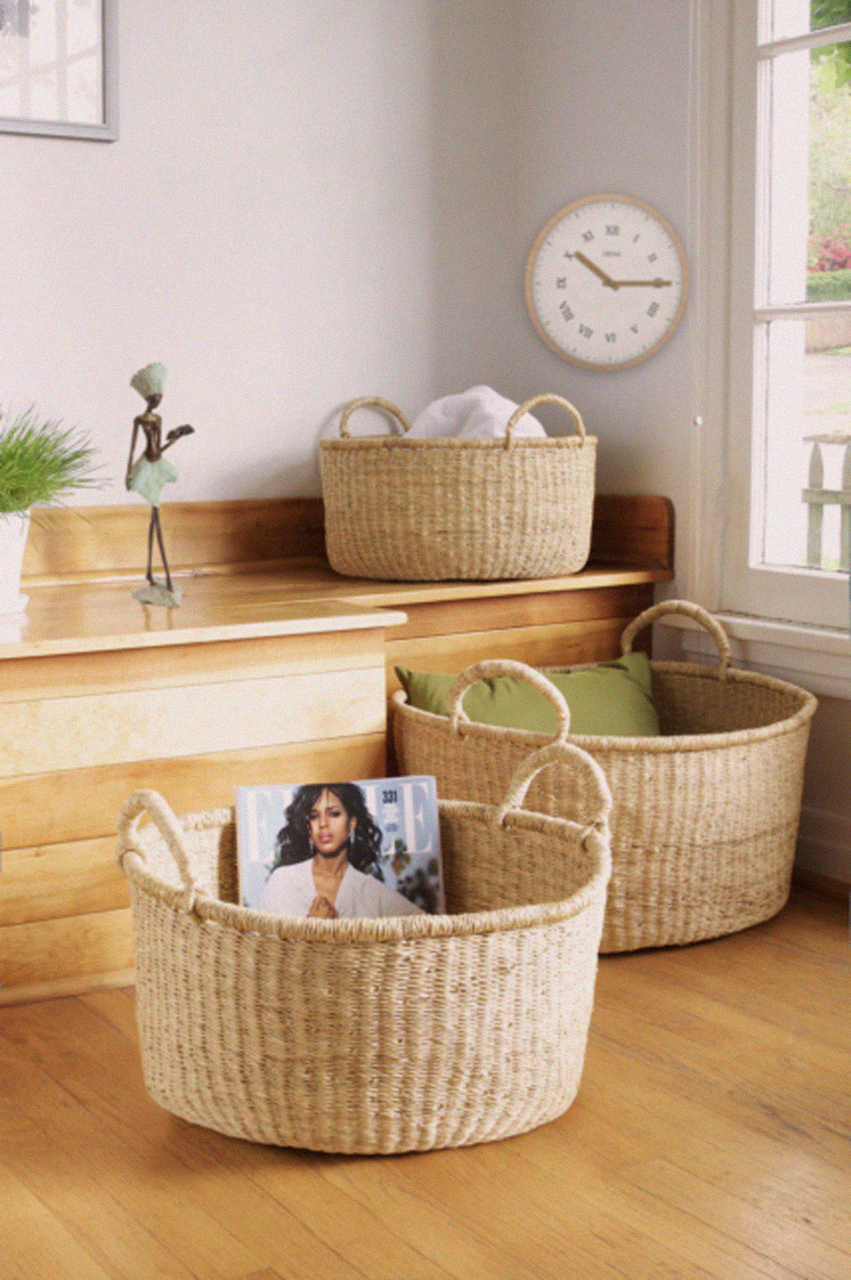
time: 10:15
